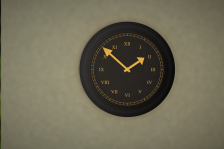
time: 1:52
